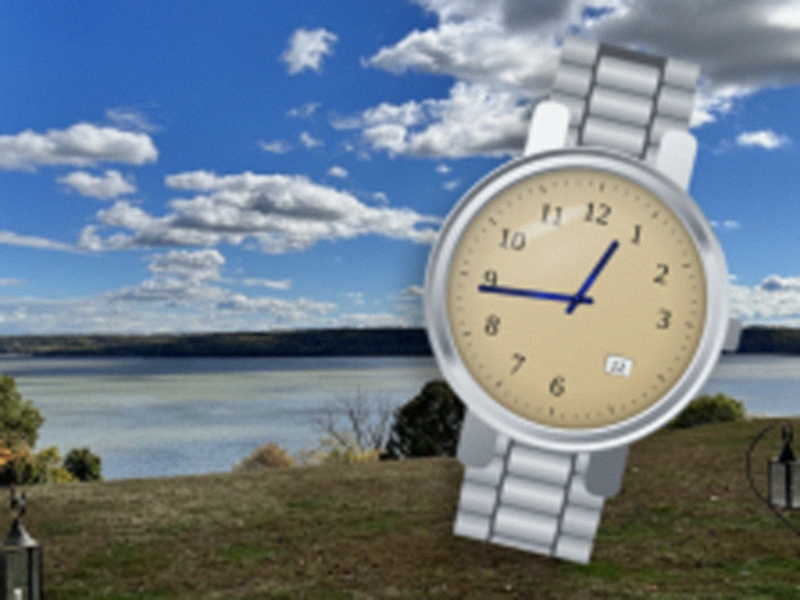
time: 12:44
